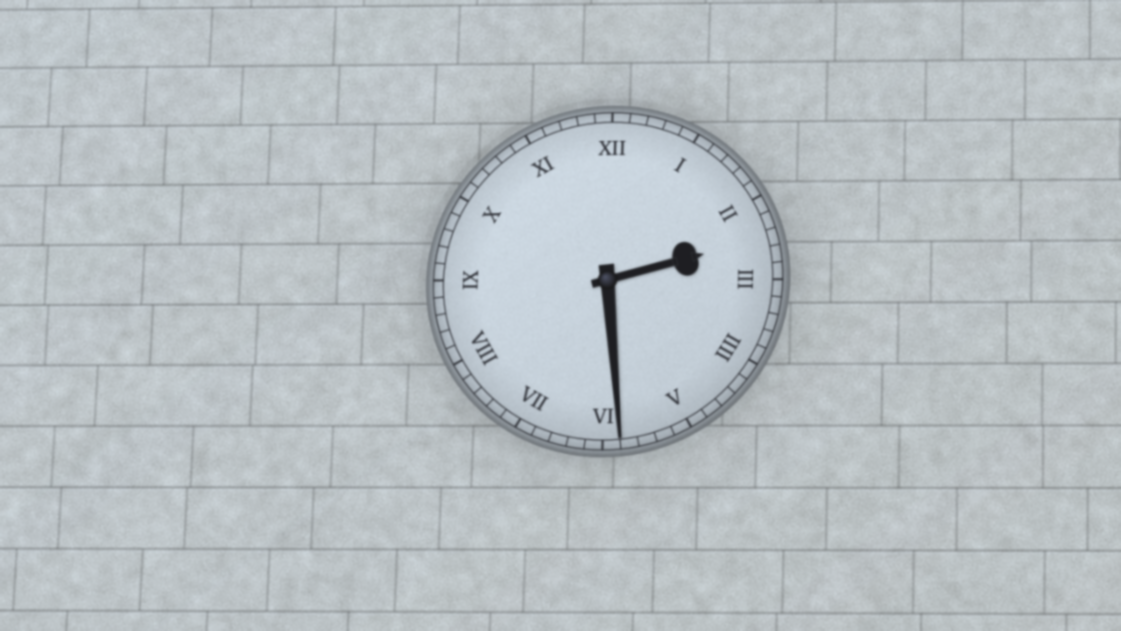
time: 2:29
